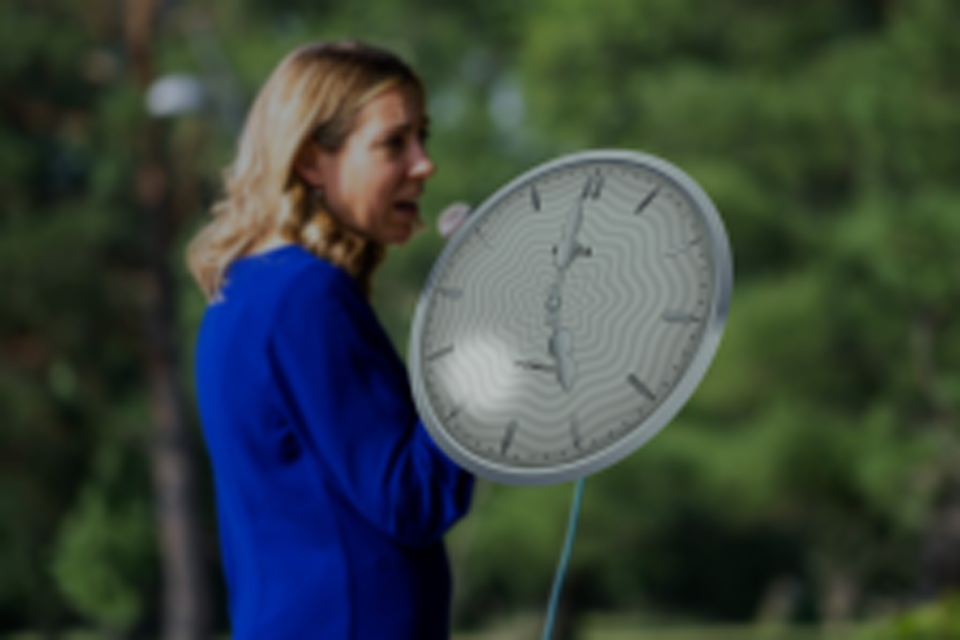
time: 4:59
